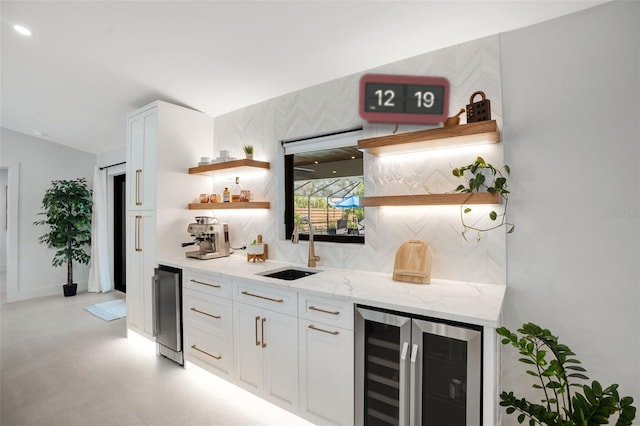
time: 12:19
